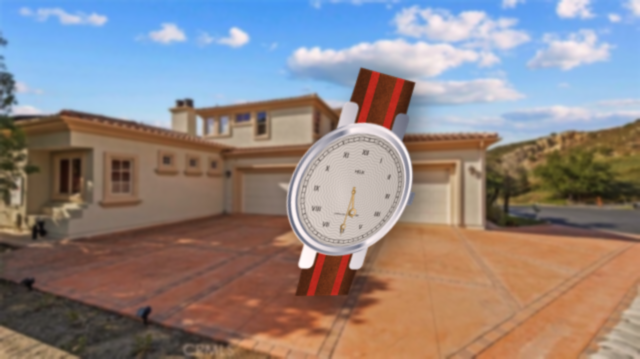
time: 5:30
